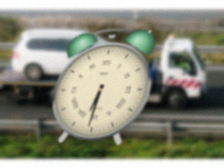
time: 6:31
